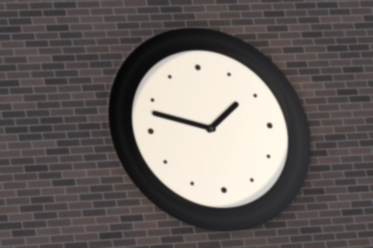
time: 1:48
